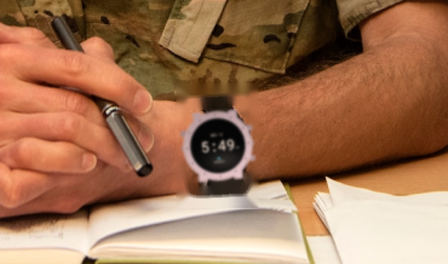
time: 5:49
